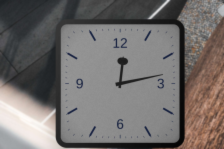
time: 12:13
